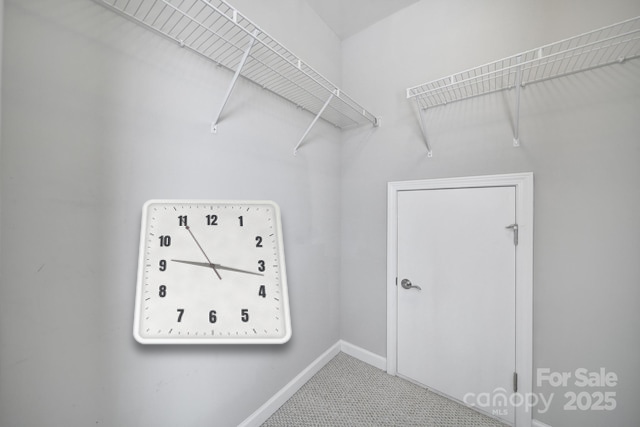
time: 9:16:55
